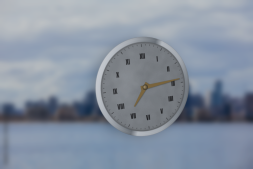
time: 7:14
